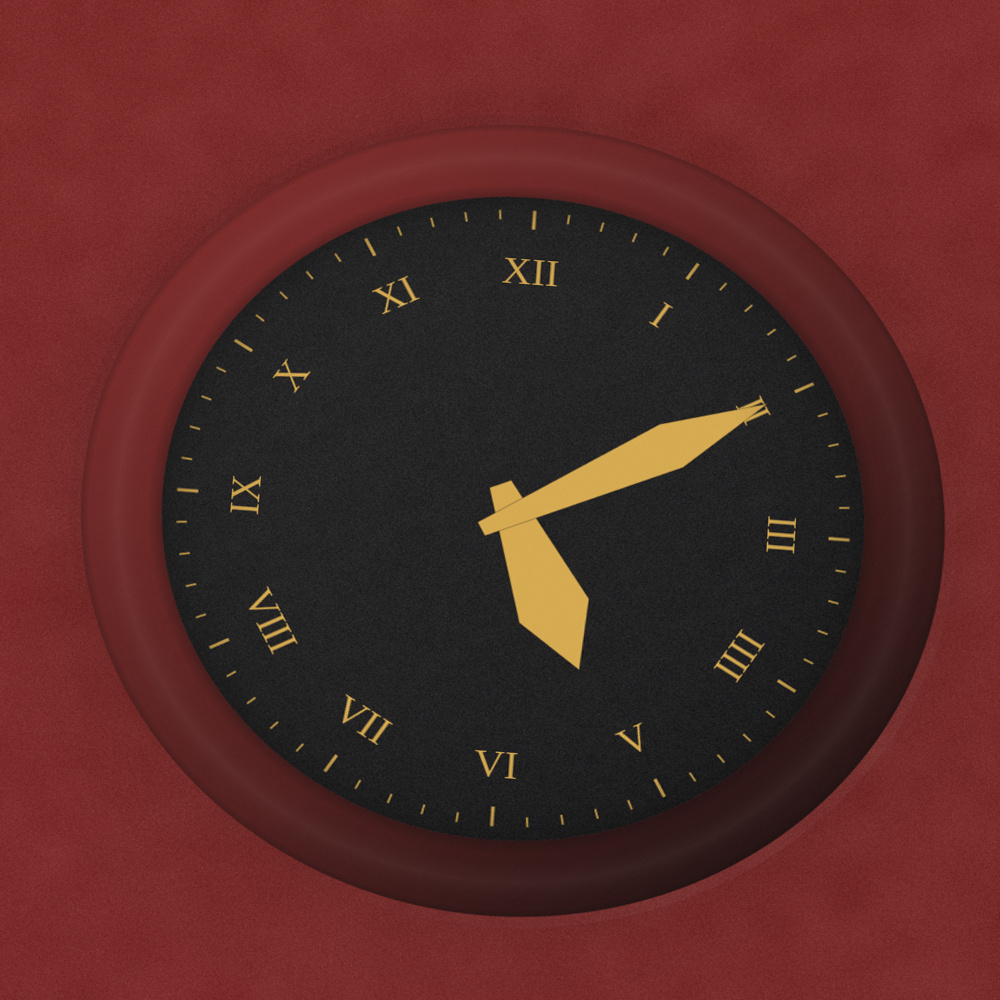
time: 5:10
